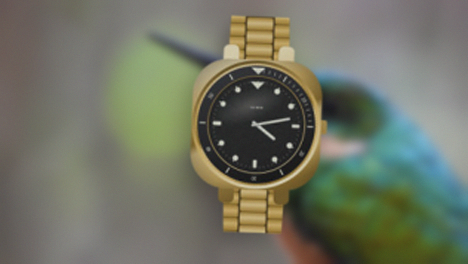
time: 4:13
